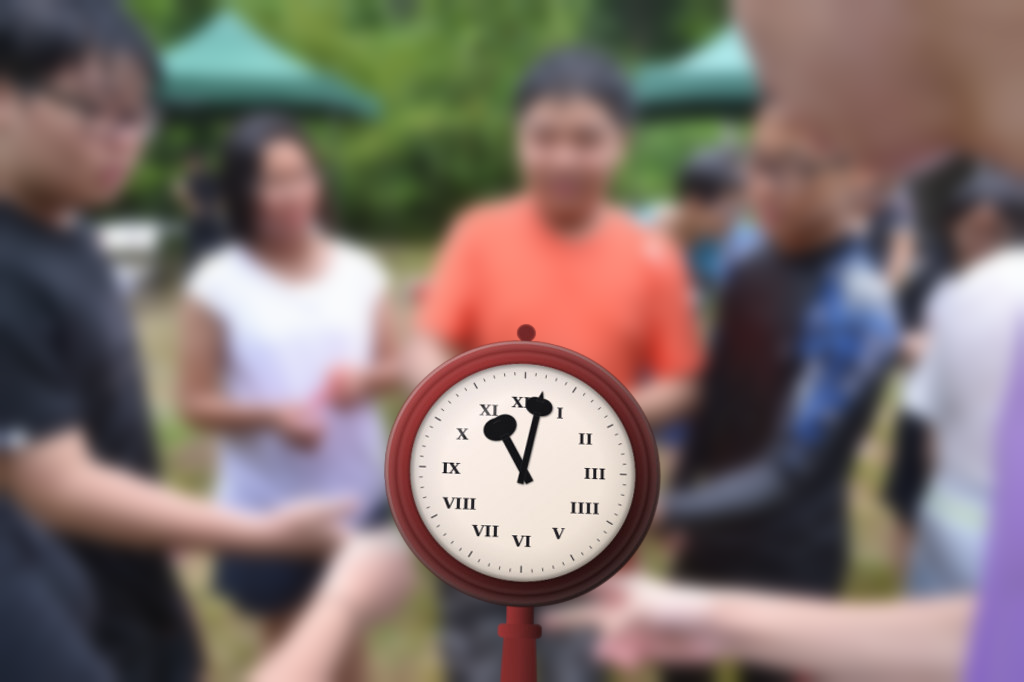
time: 11:02
